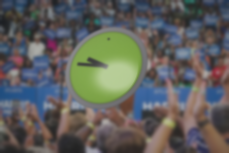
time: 9:46
